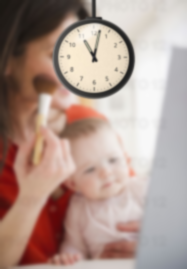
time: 11:02
